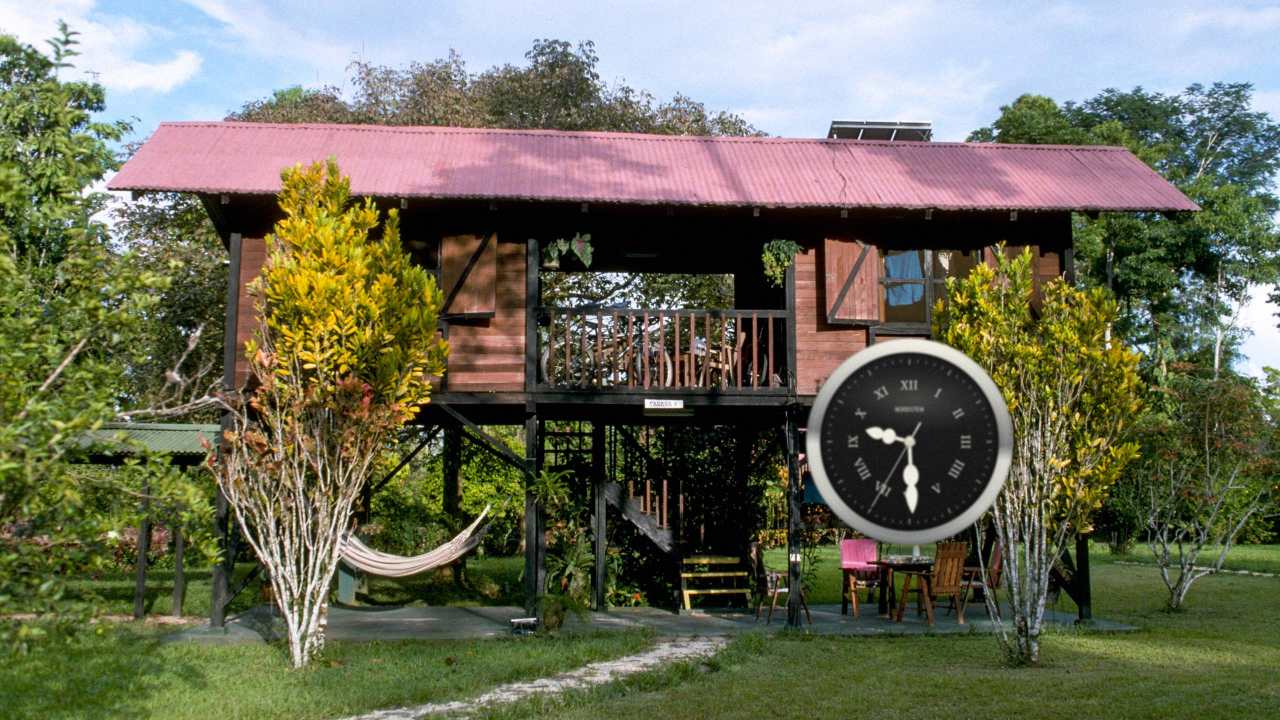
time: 9:29:35
